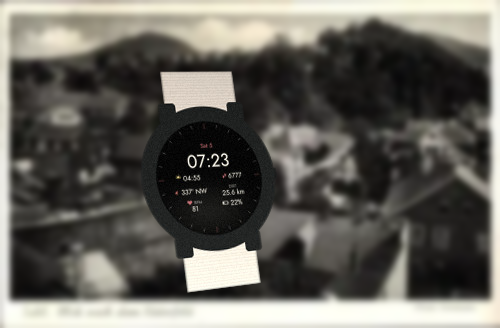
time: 7:23
